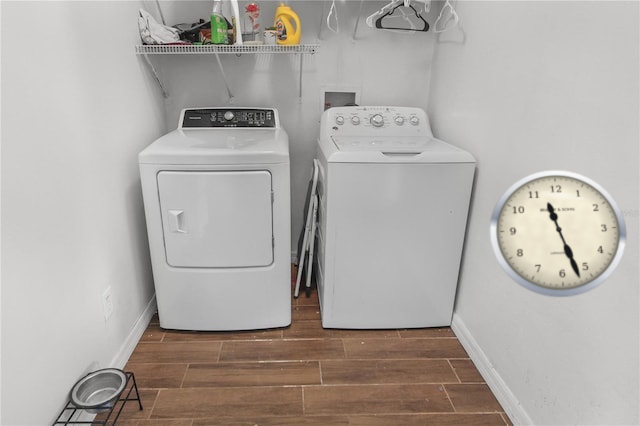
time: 11:27
